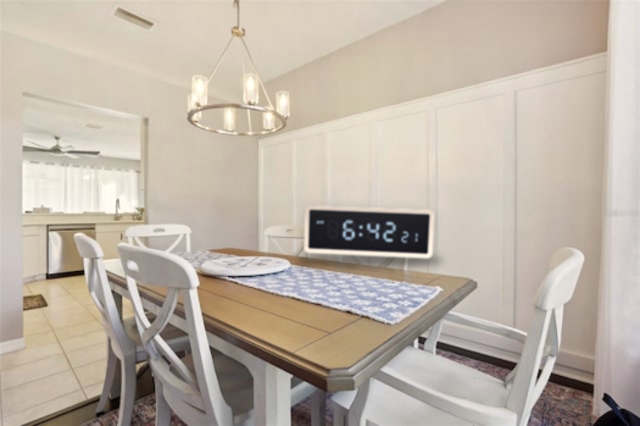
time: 6:42:21
